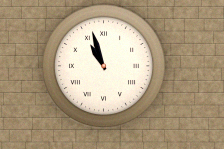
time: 10:57
